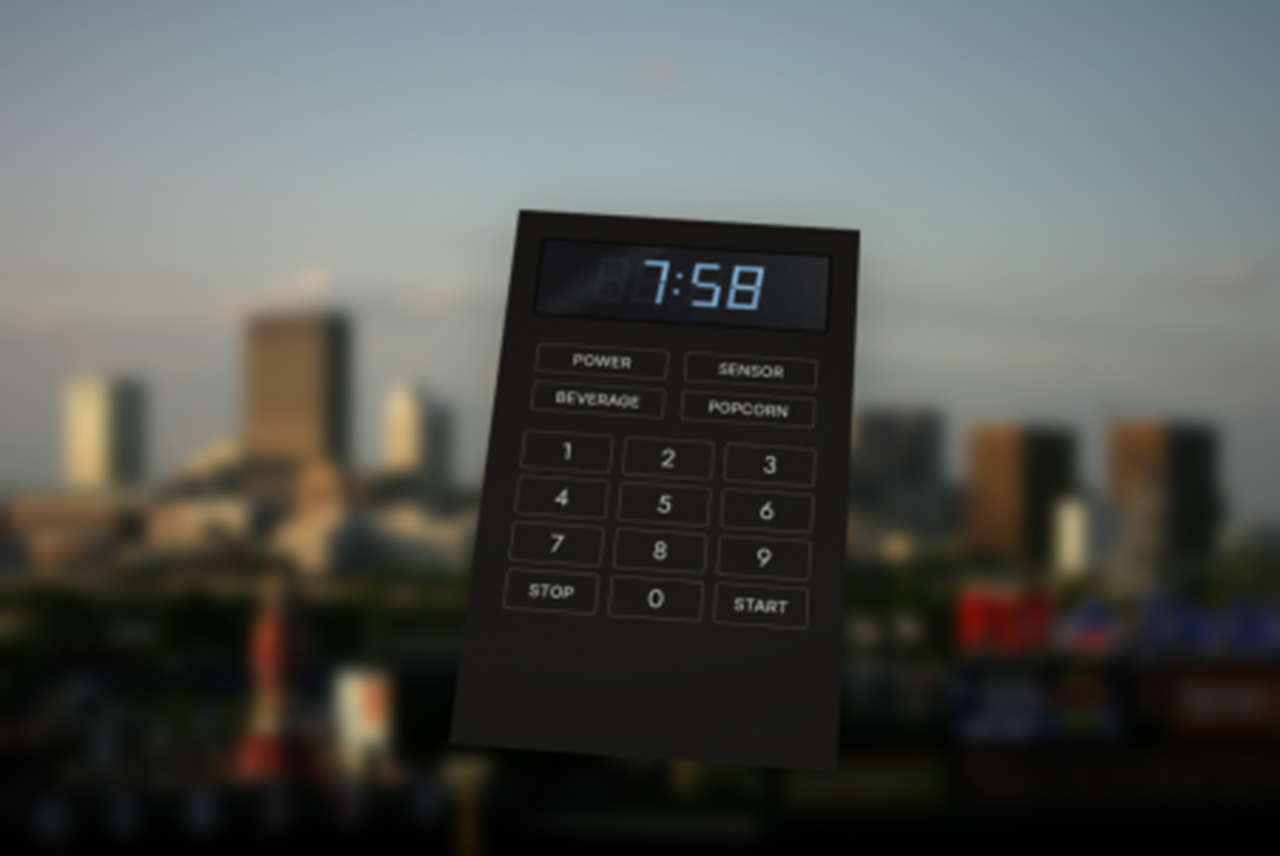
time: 7:58
